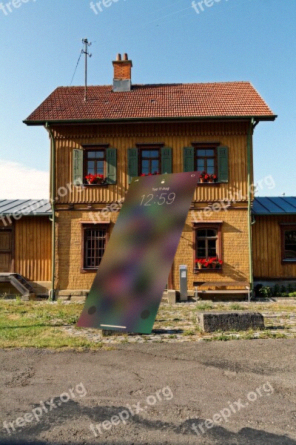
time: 12:59
